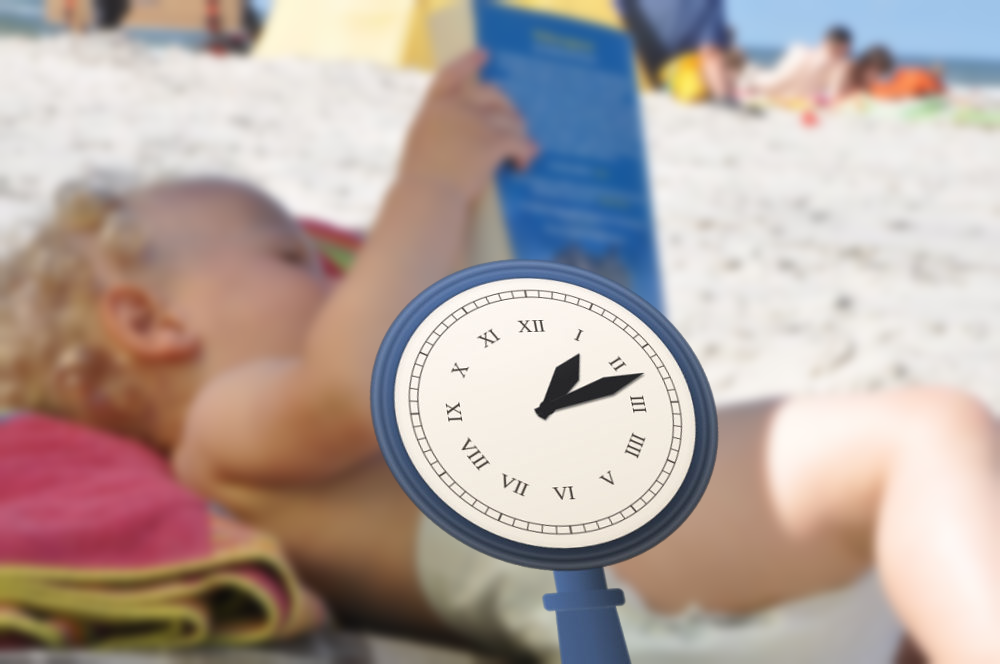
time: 1:12
